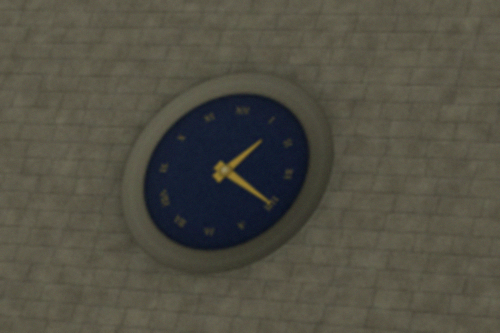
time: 1:20
